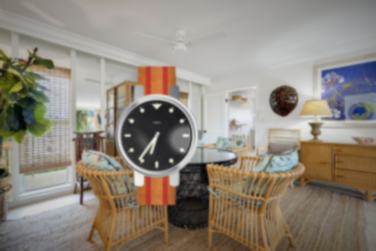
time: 6:36
